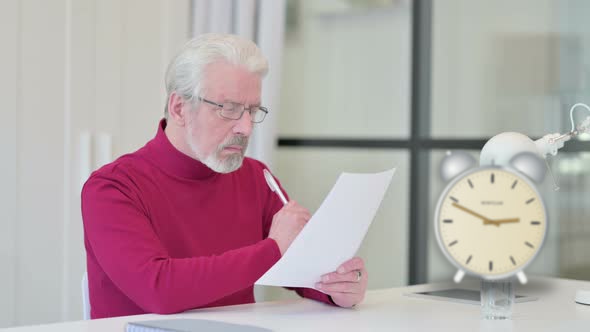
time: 2:49
